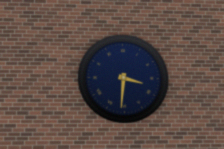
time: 3:31
